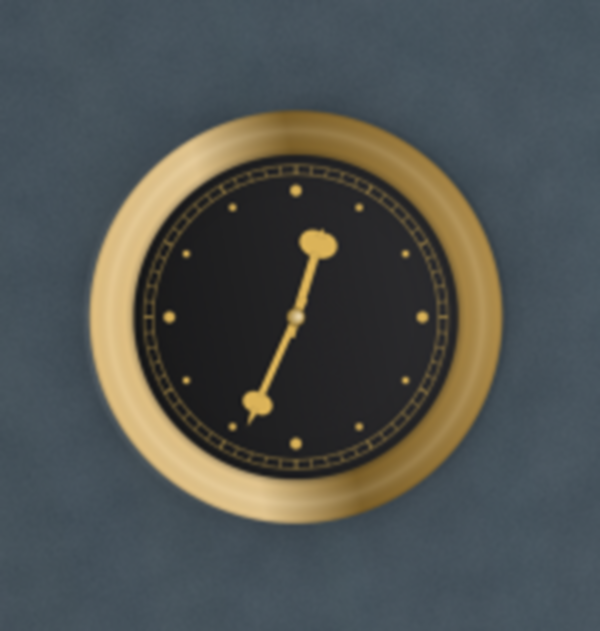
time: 12:34
